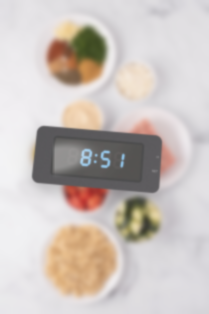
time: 8:51
